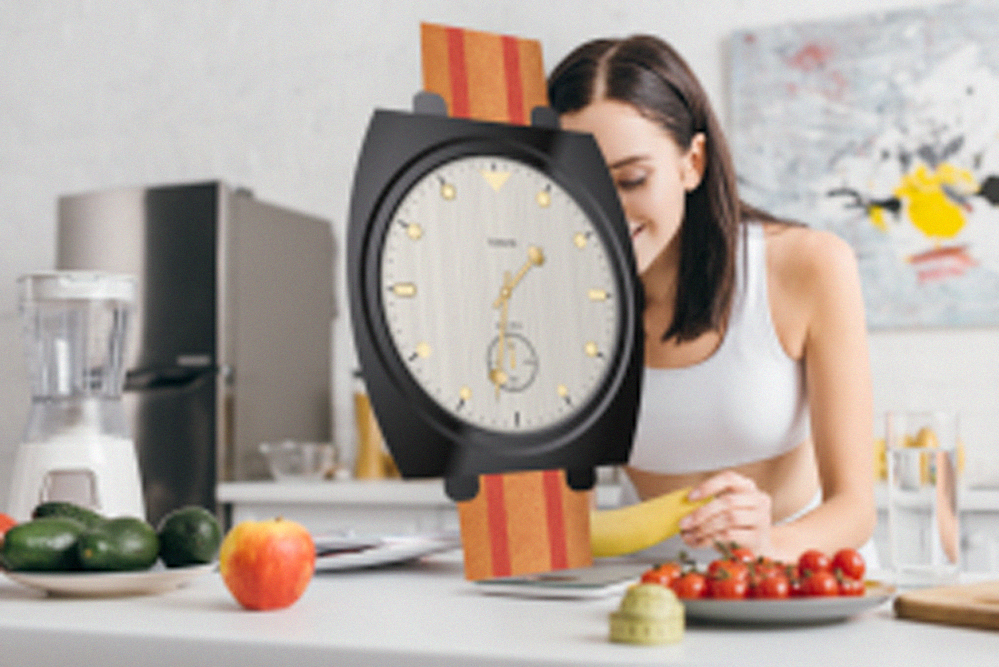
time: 1:32
